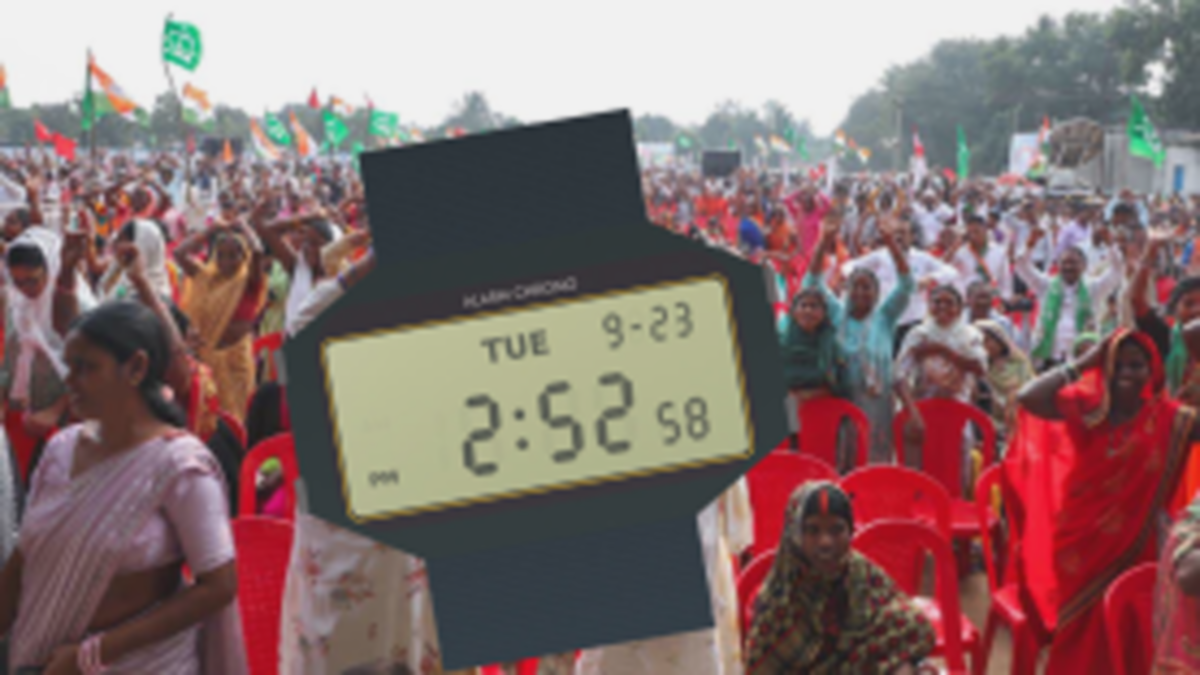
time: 2:52:58
